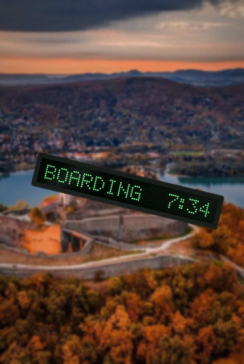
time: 7:34
